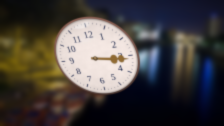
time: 3:16
